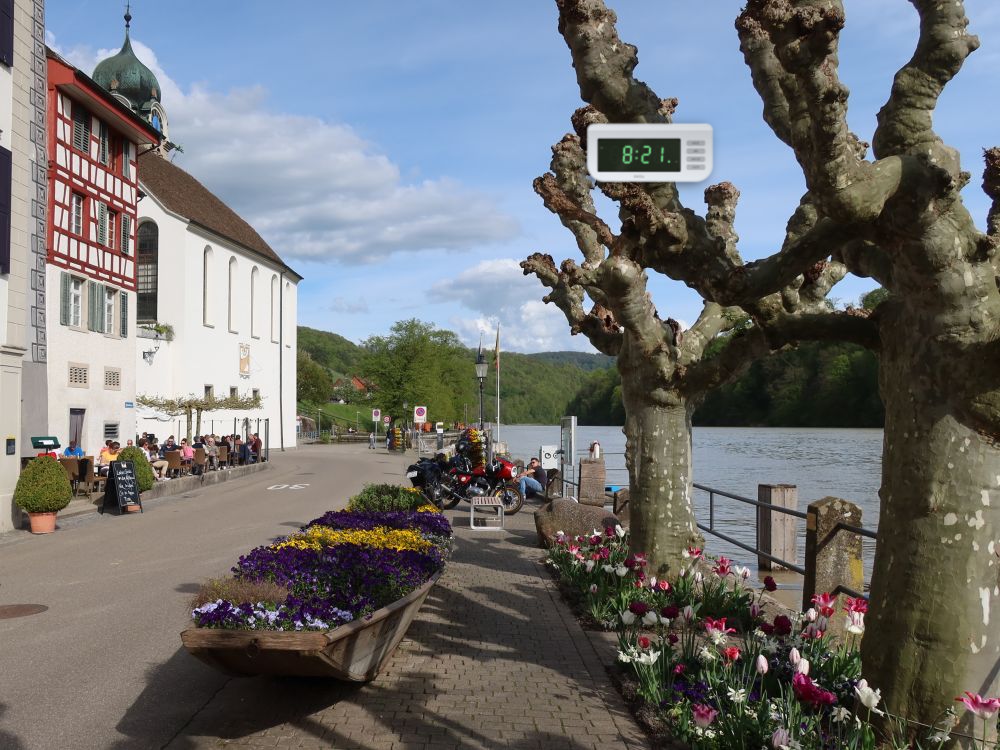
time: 8:21
